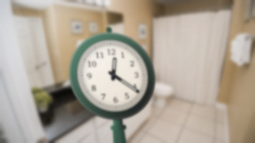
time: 12:21
